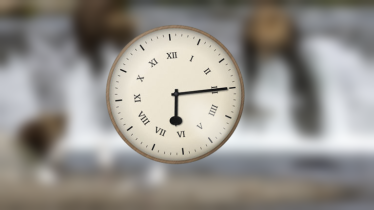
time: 6:15
